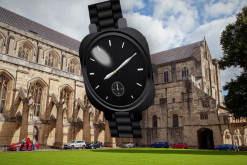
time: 8:10
